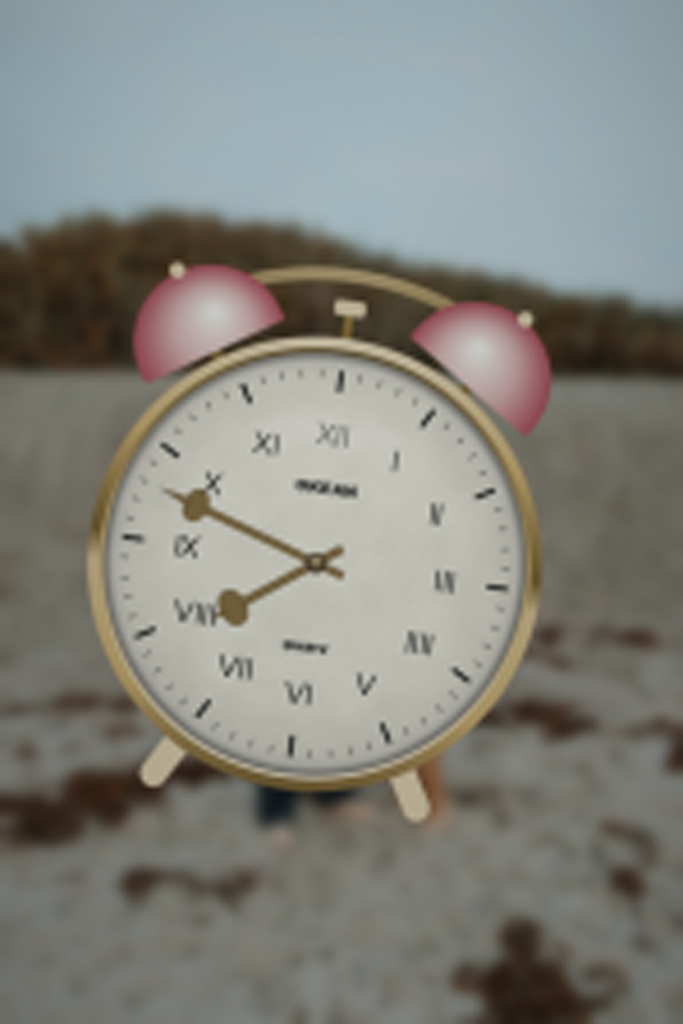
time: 7:48
